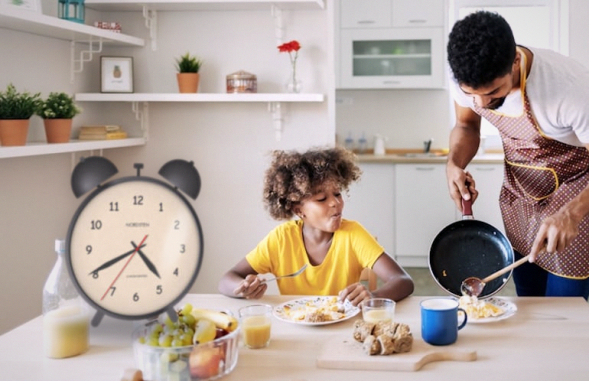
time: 4:40:36
